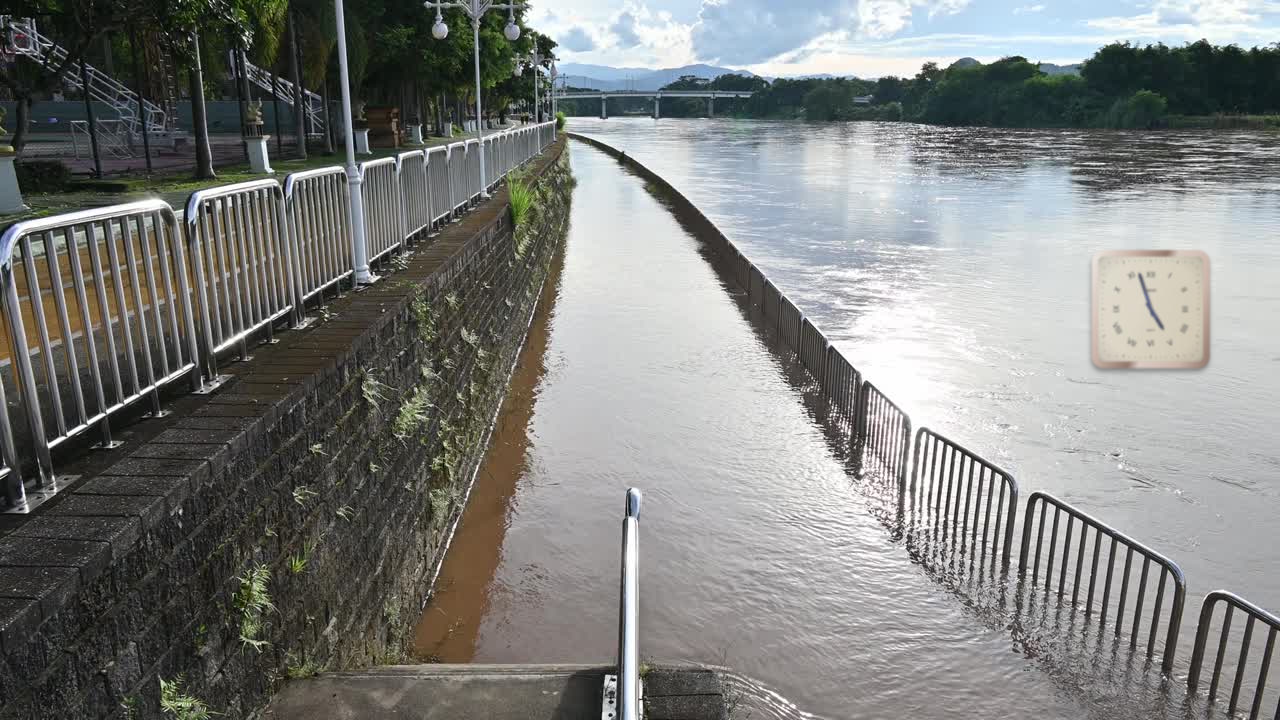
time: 4:57
